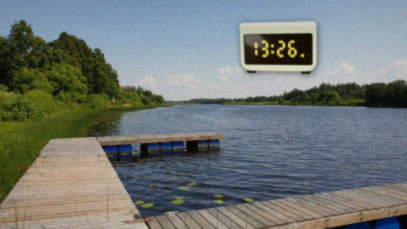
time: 13:26
